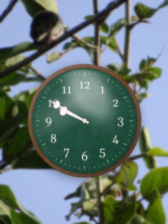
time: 9:50
